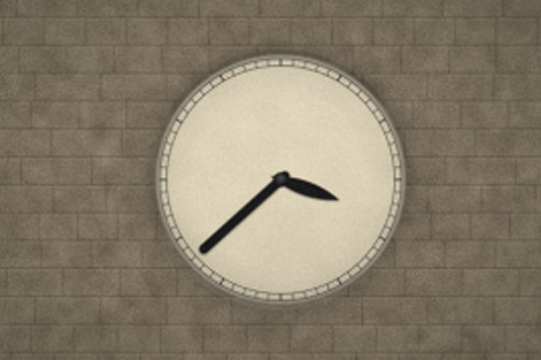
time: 3:38
